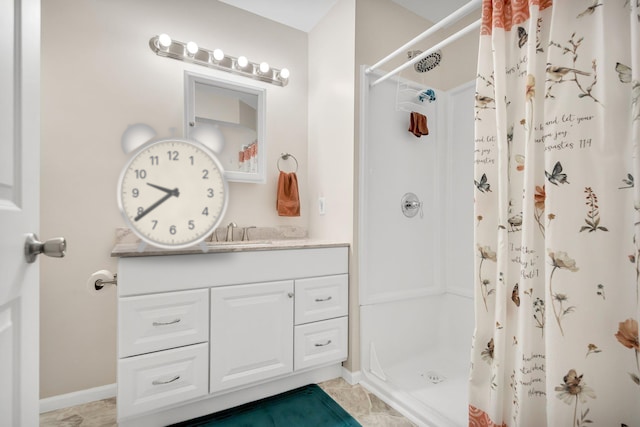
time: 9:39
